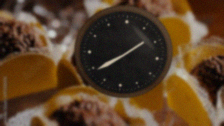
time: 1:39
